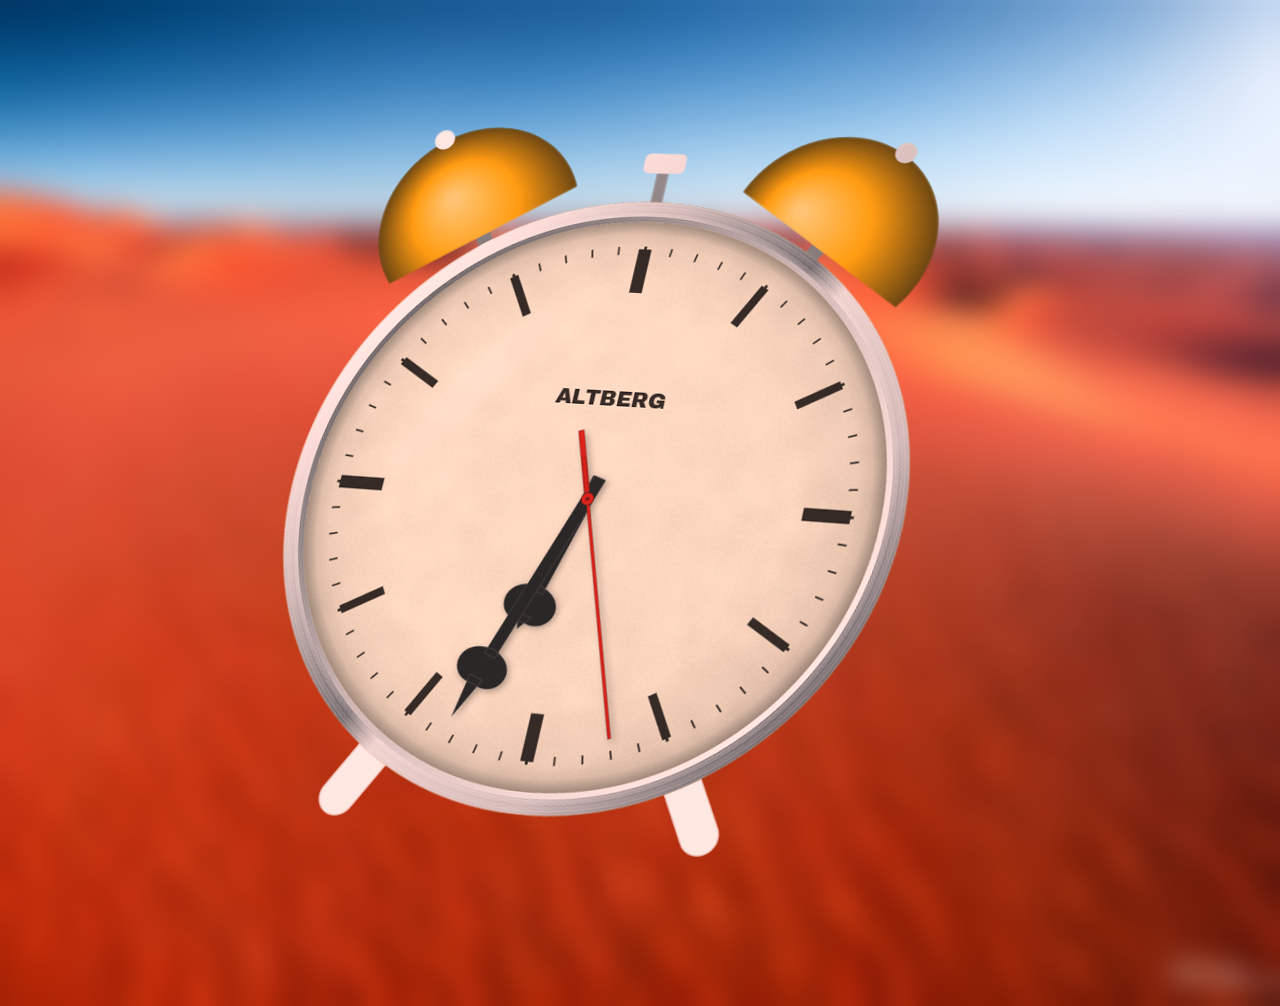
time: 6:33:27
